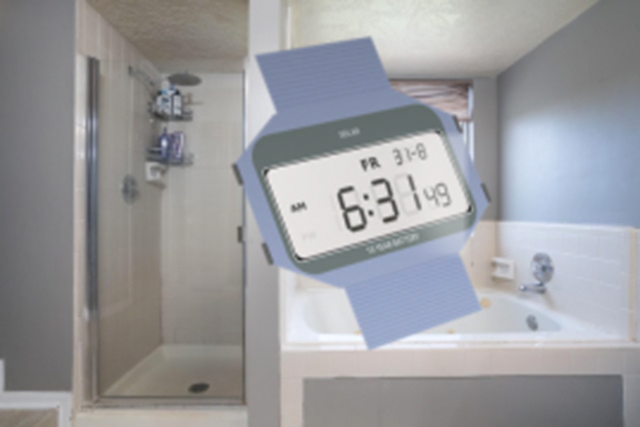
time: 6:31:49
